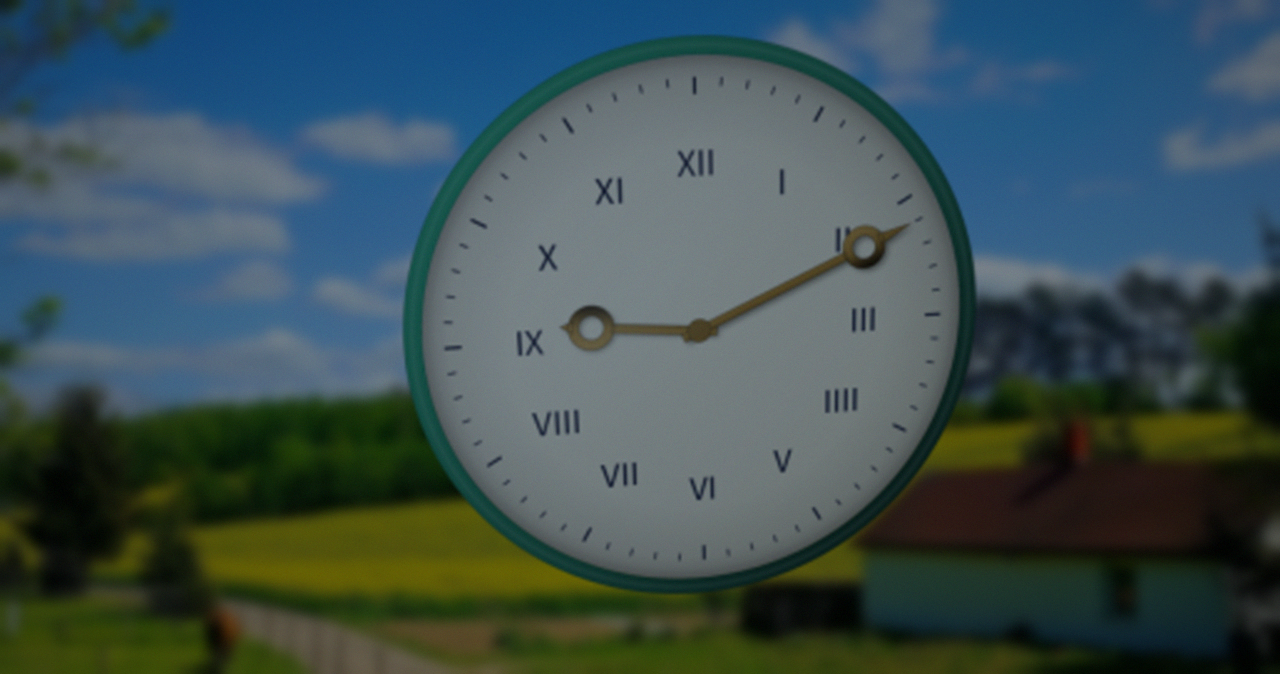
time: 9:11
